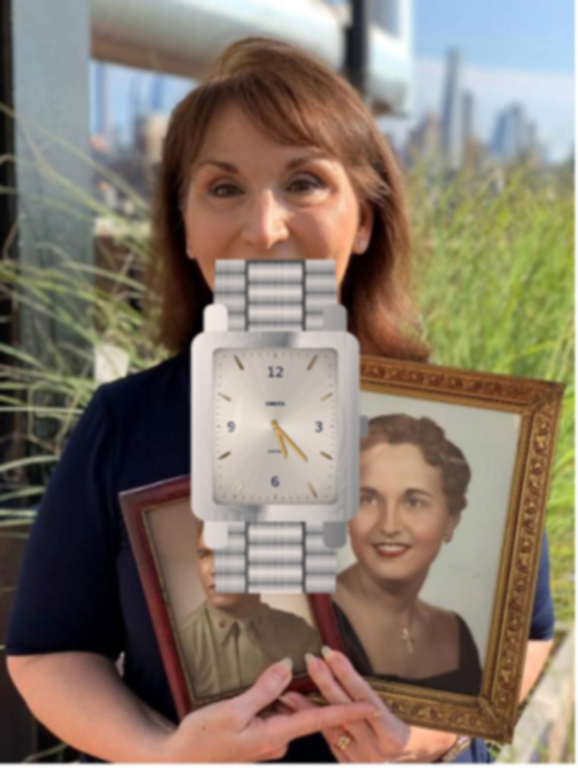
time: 5:23
